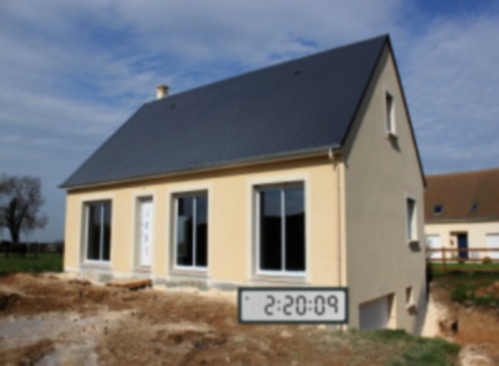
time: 2:20:09
